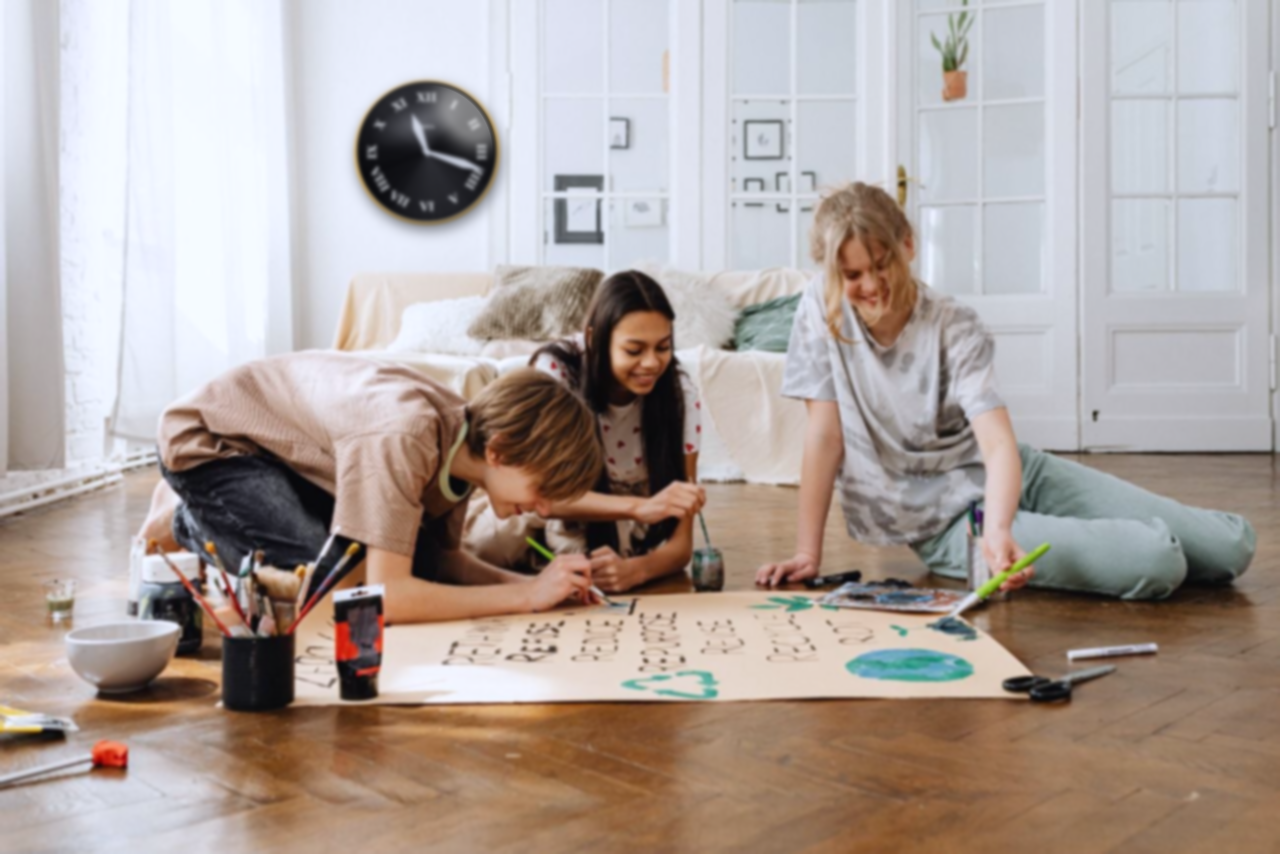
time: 11:18
